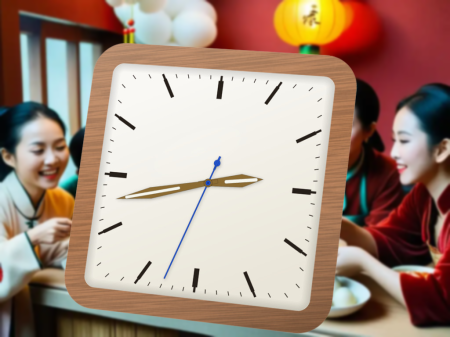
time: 2:42:33
